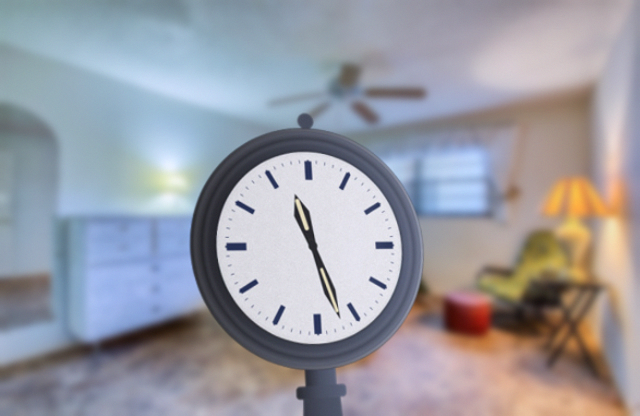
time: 11:27
